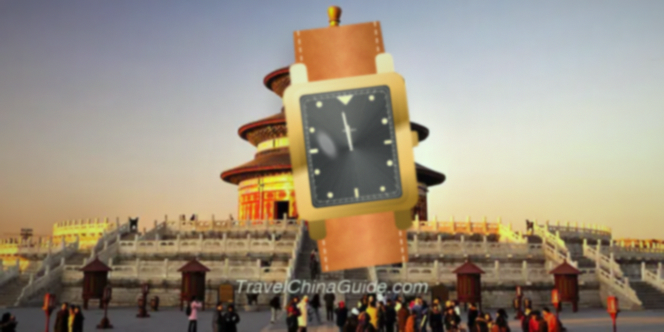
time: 11:59
